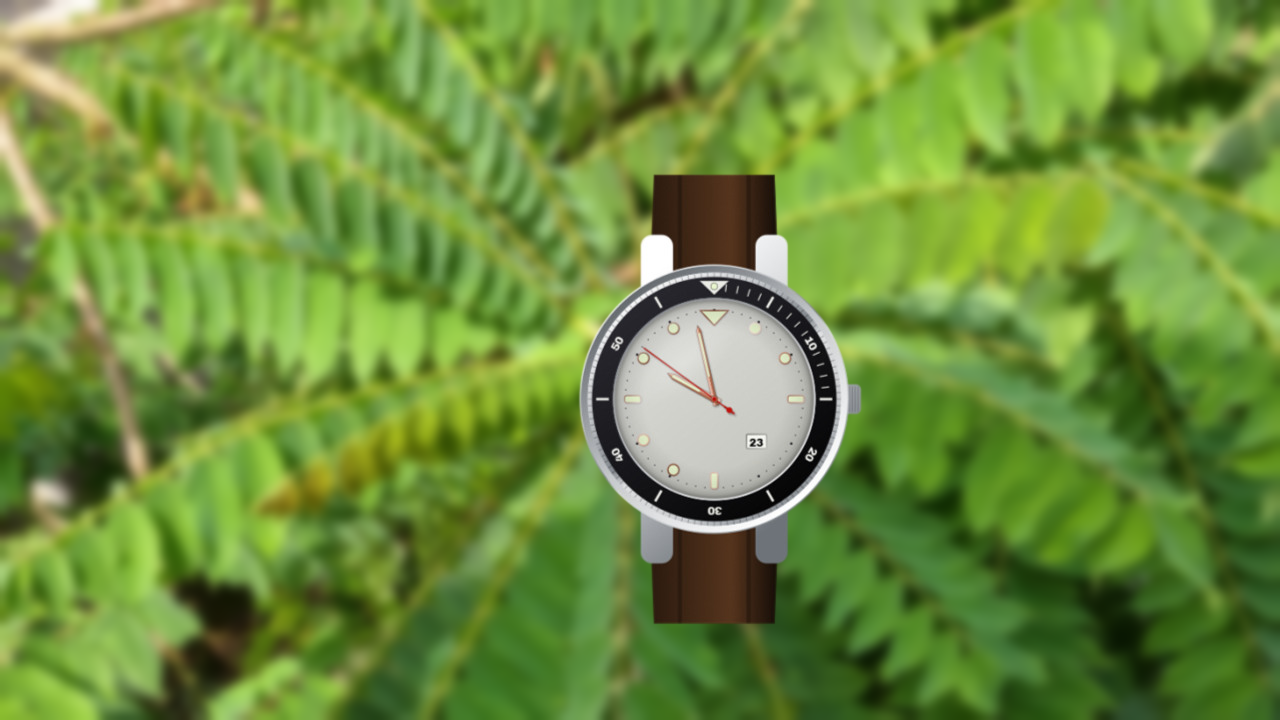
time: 9:57:51
